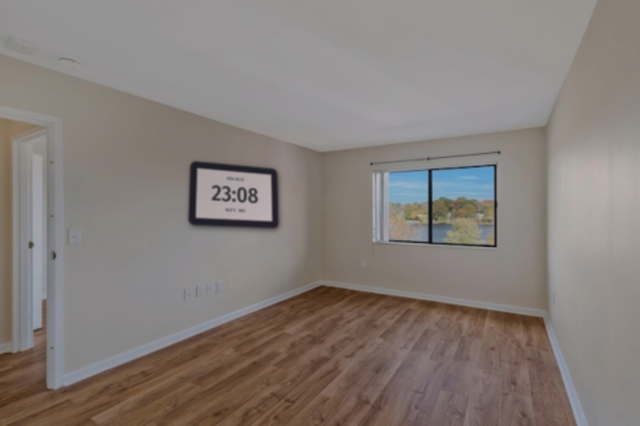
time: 23:08
